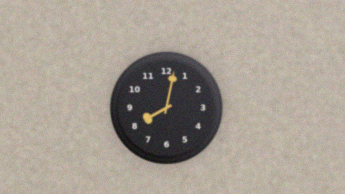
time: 8:02
